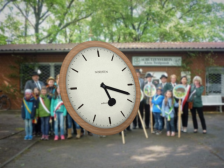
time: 5:18
